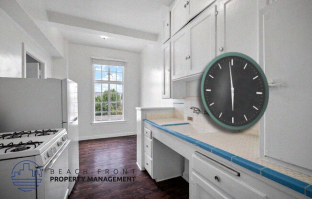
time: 5:59
